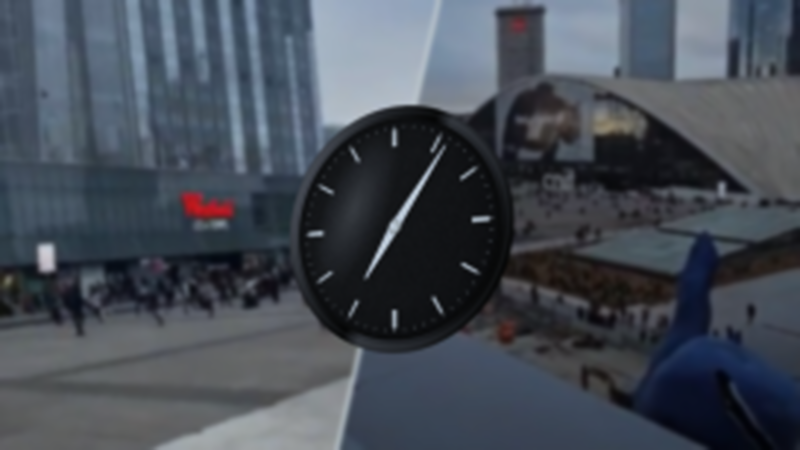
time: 7:06
